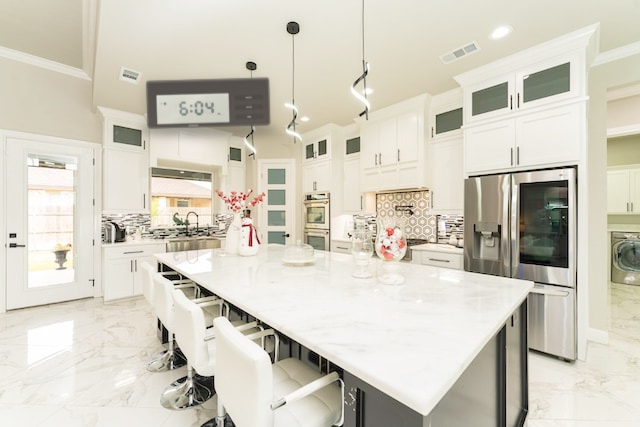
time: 6:04
